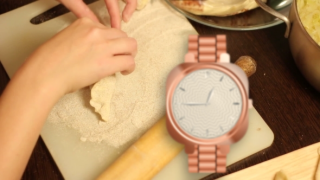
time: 12:45
